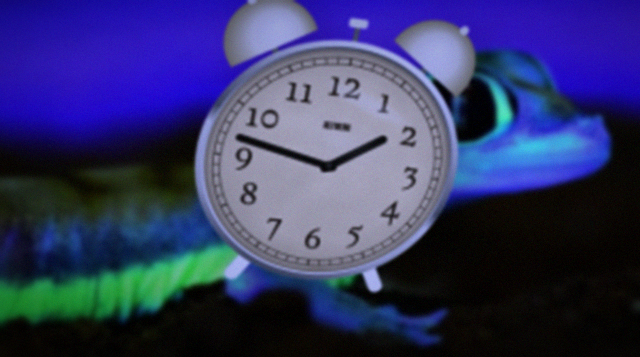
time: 1:47
